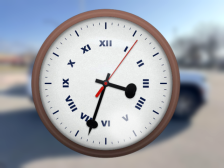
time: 3:33:06
